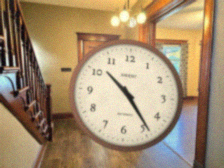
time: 10:24
